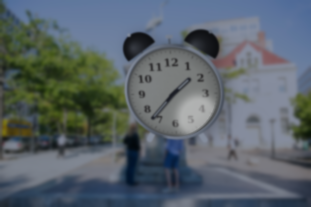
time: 1:37
